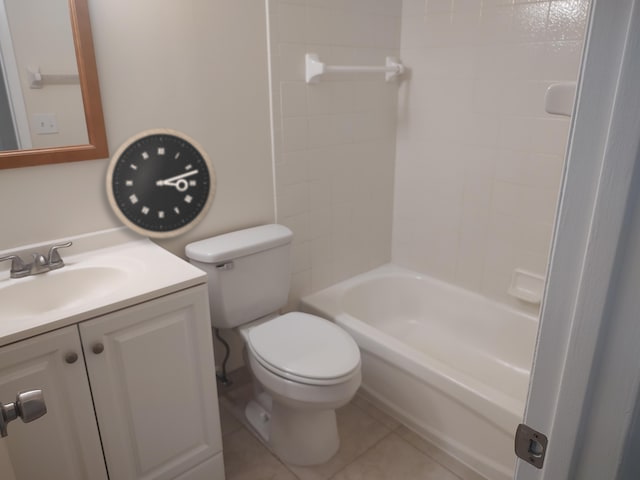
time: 3:12
